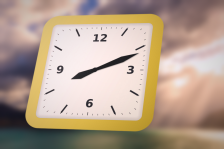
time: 8:11
